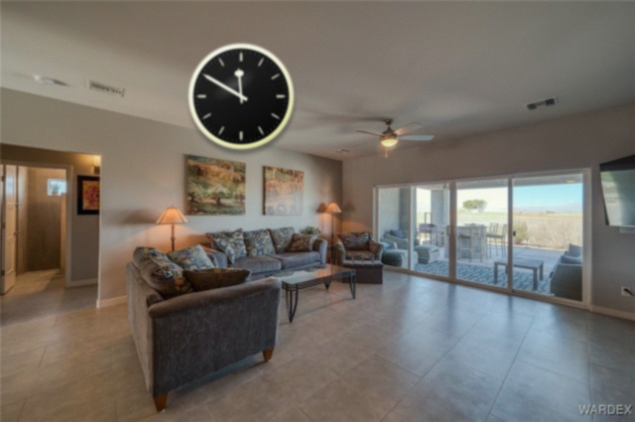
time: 11:50
